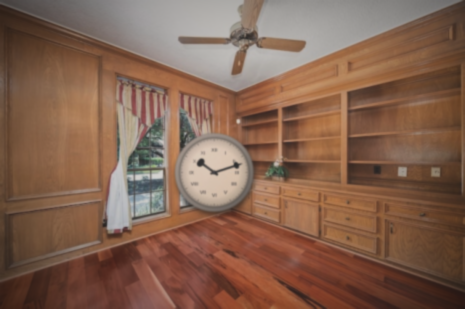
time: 10:12
